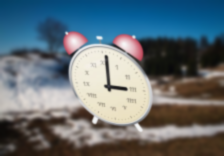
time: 3:01
